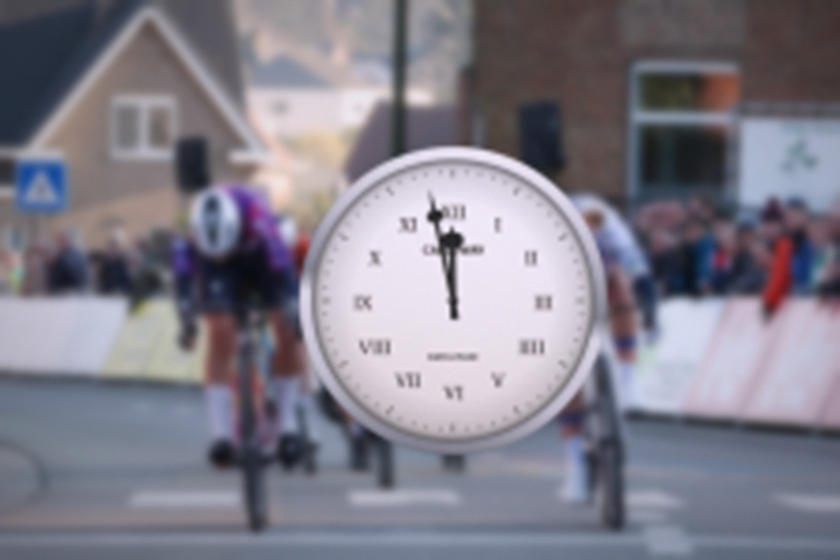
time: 11:58
